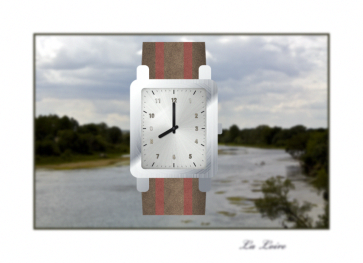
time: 8:00
